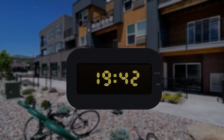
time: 19:42
